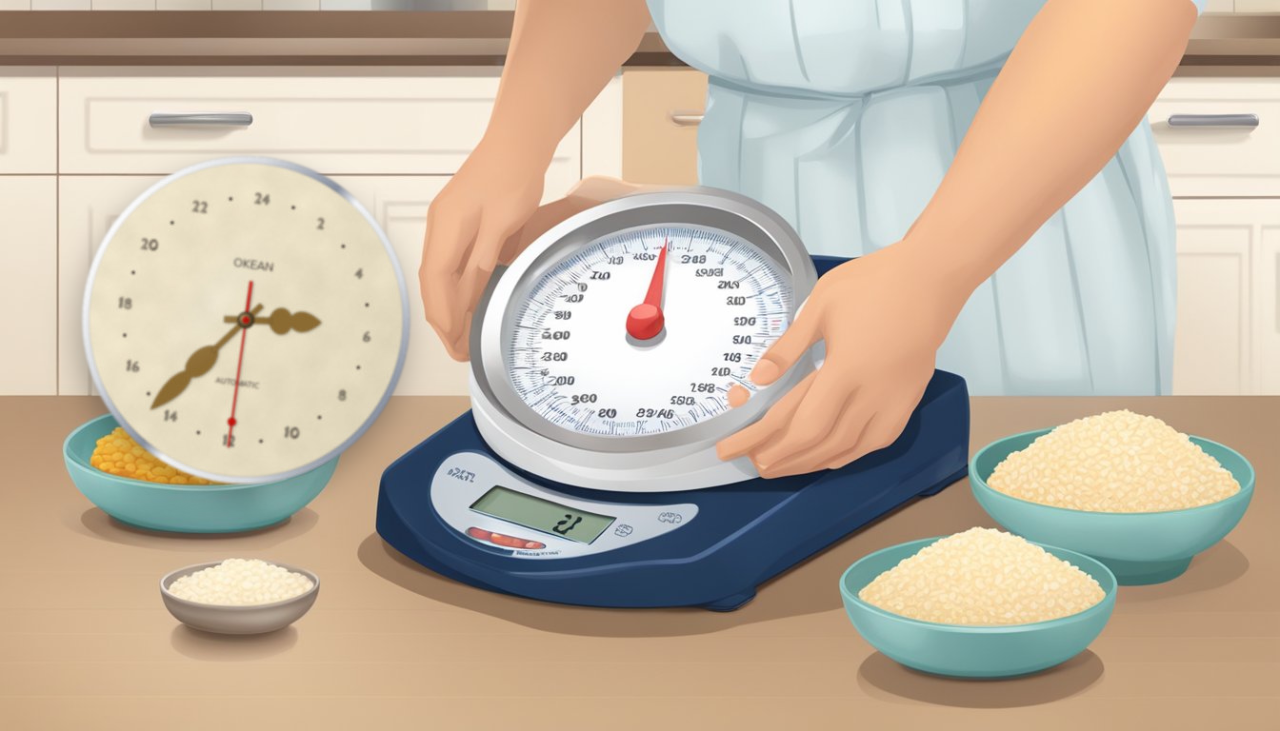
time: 5:36:30
